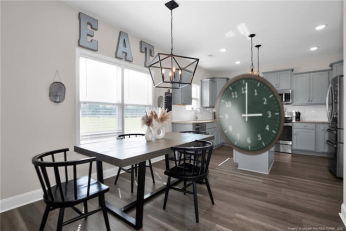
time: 3:01
